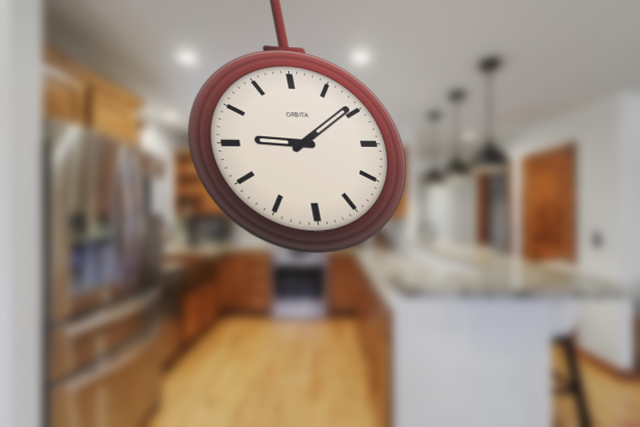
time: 9:09
